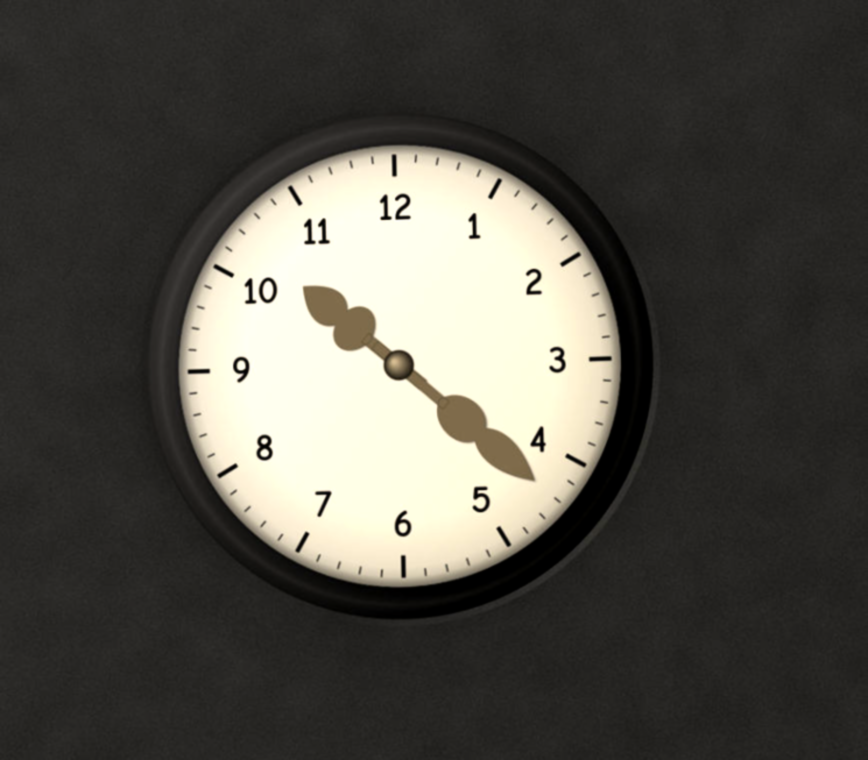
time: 10:22
